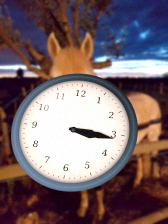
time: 3:16
